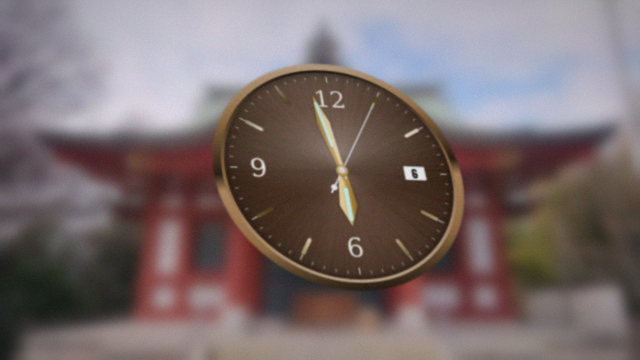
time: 5:58:05
